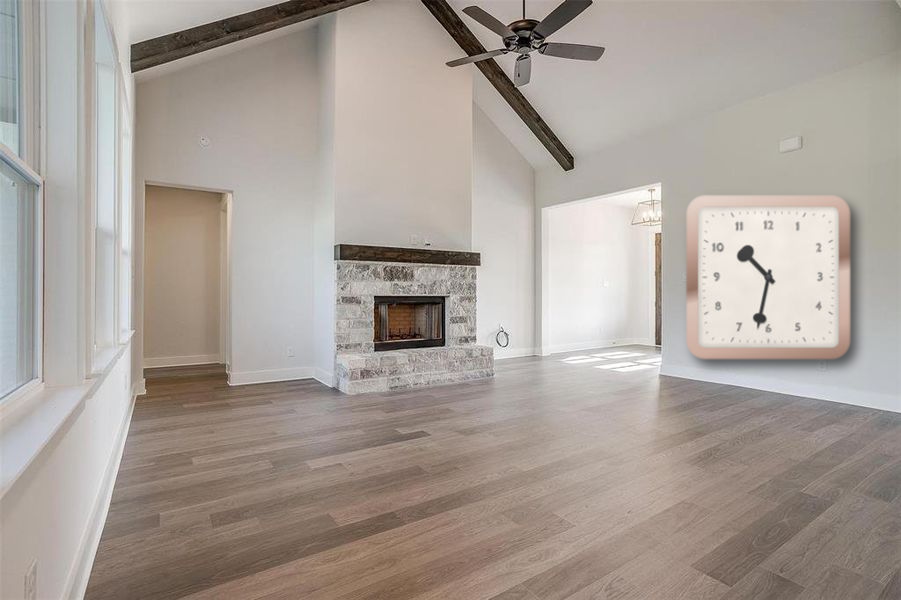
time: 10:32
